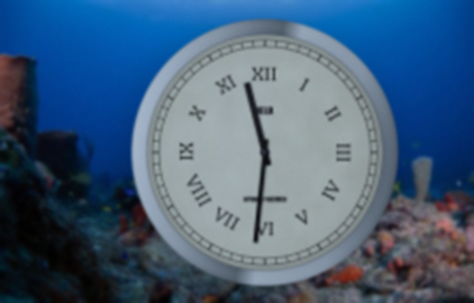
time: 11:31
